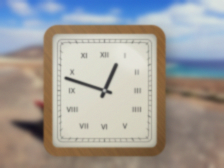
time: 12:48
